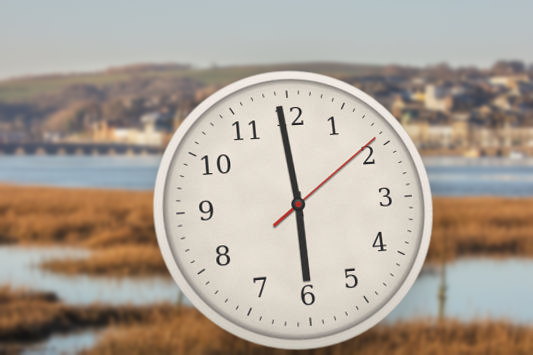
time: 5:59:09
